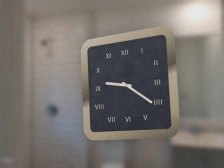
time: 9:21
